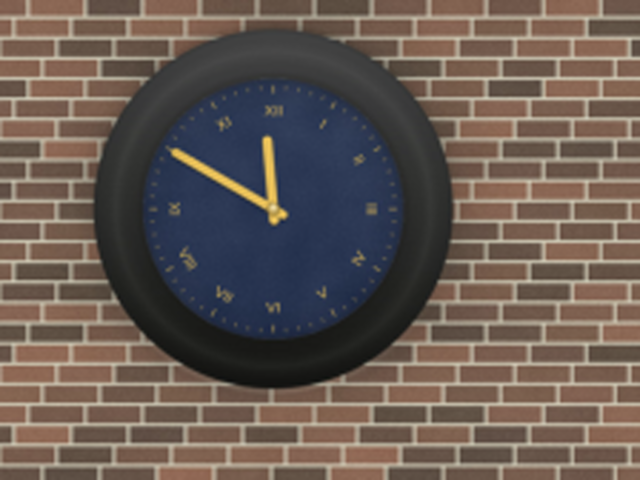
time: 11:50
